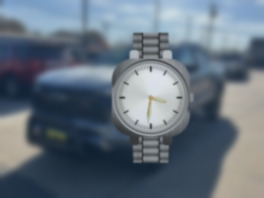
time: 3:31
